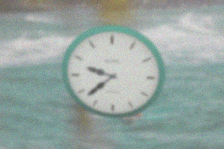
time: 9:38
